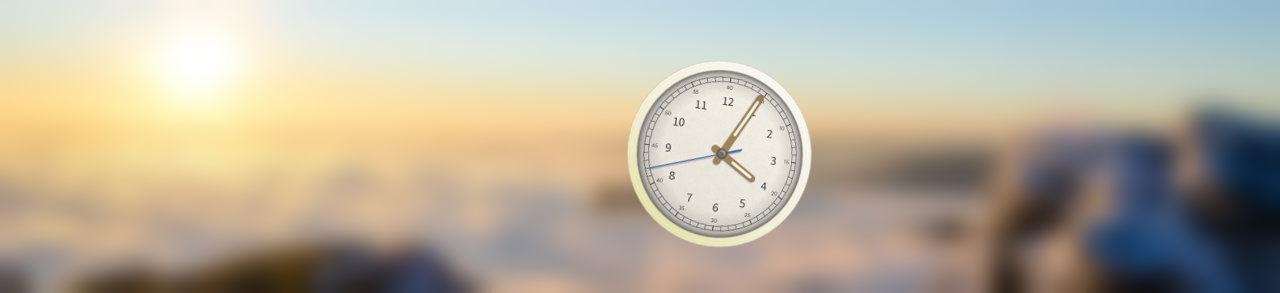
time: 4:04:42
